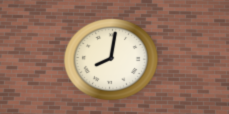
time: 8:01
